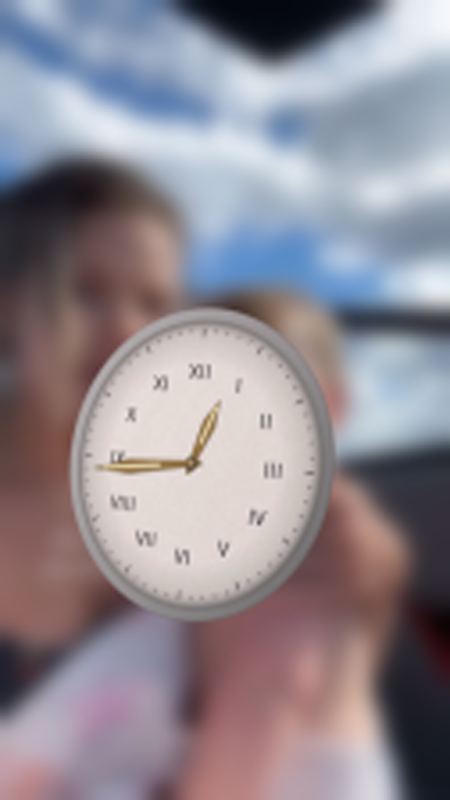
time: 12:44
